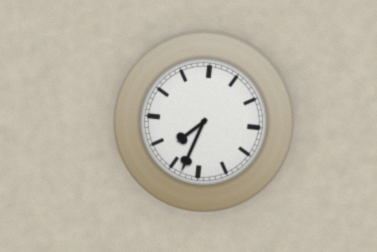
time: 7:33
